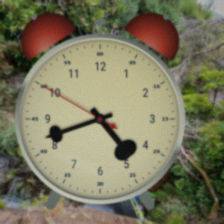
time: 4:41:50
